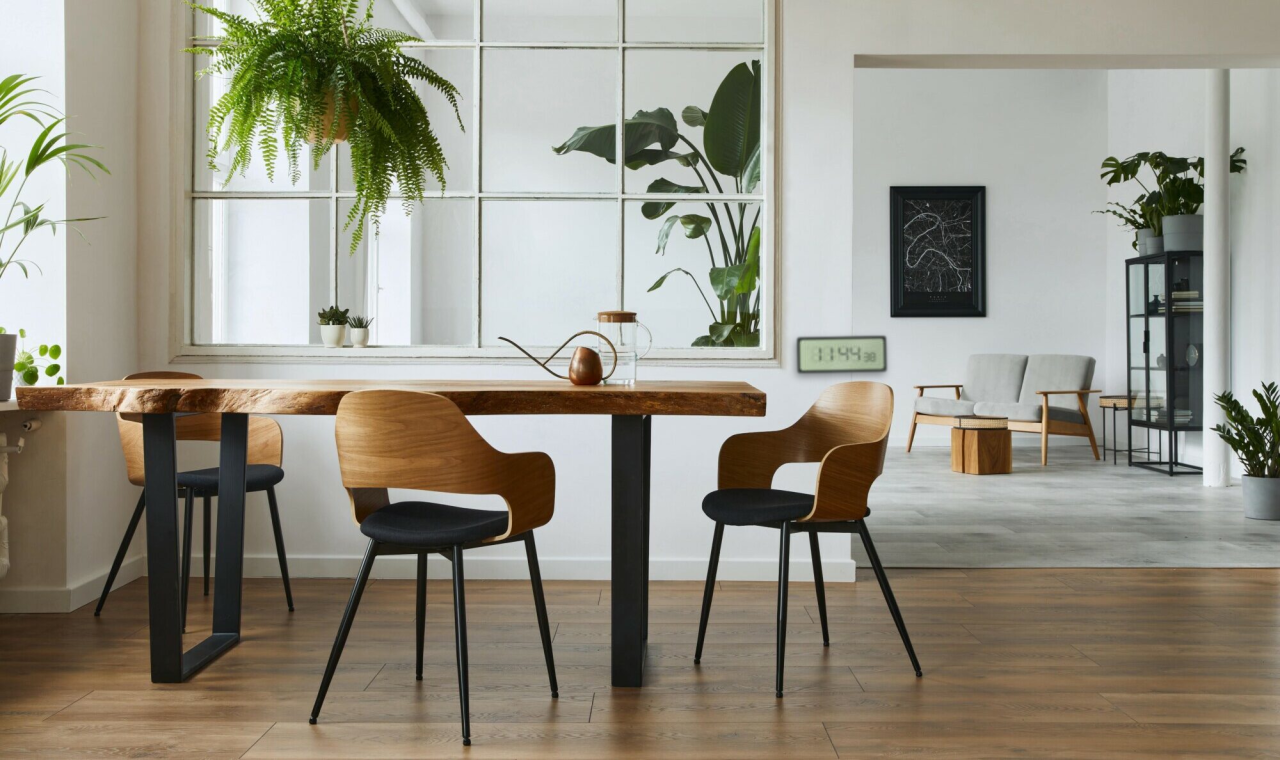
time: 11:44
